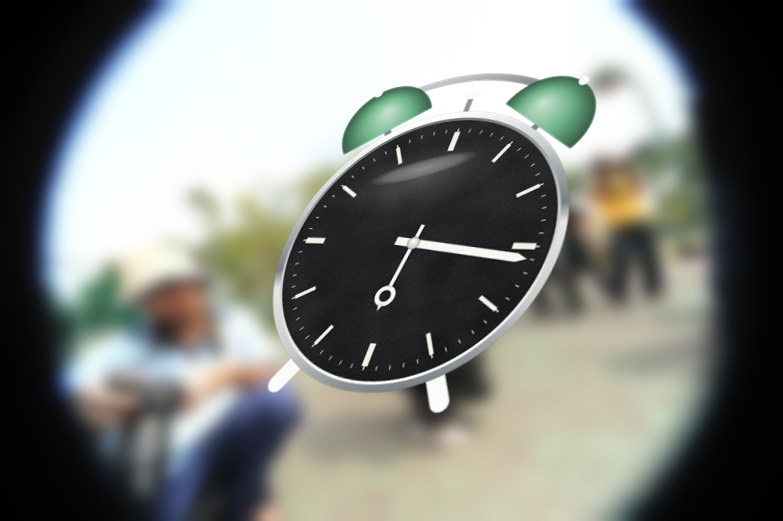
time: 6:16
